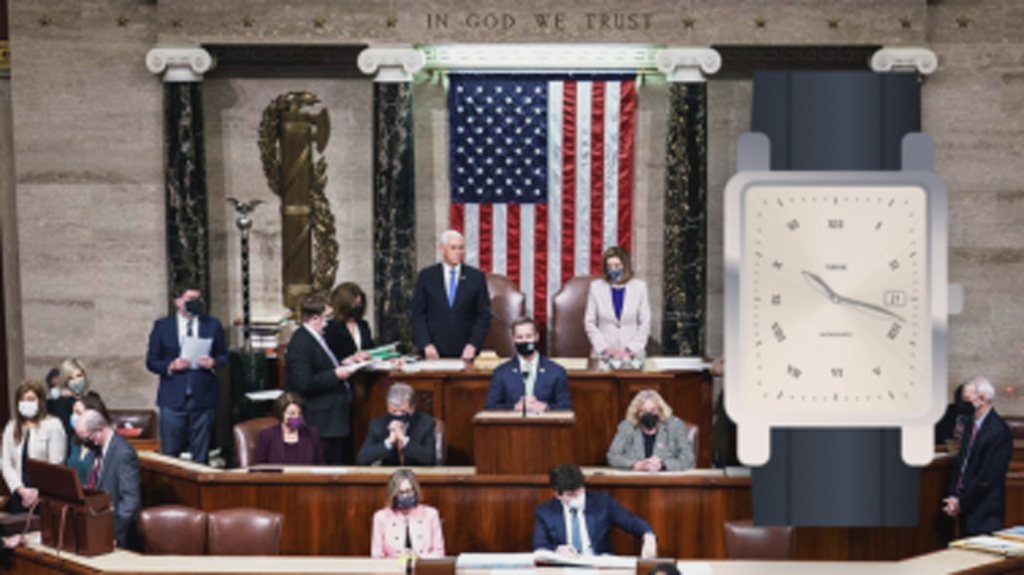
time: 10:18
